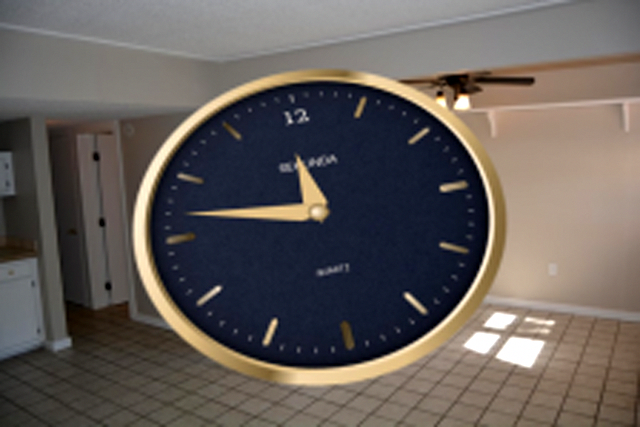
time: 11:47
